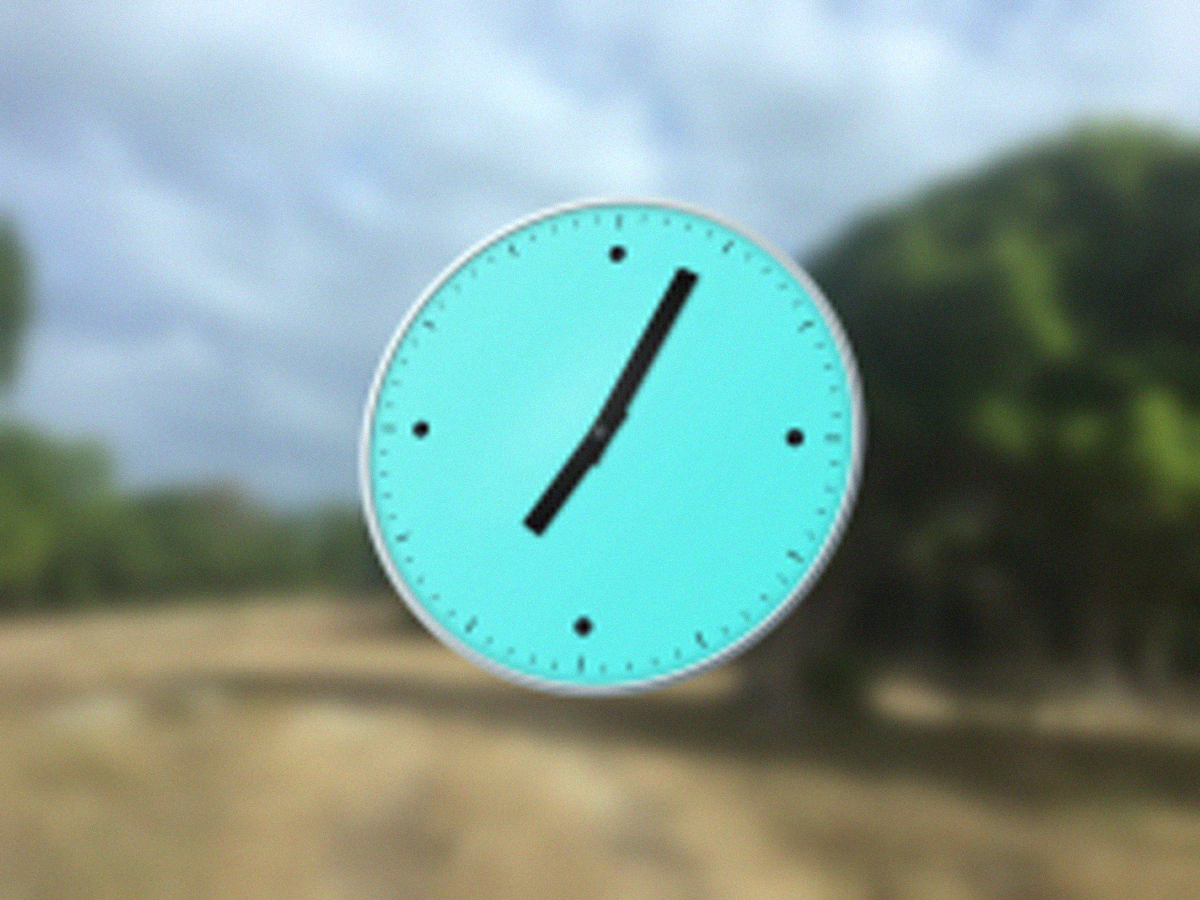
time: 7:04
